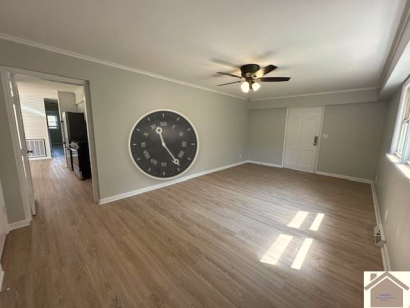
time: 11:24
